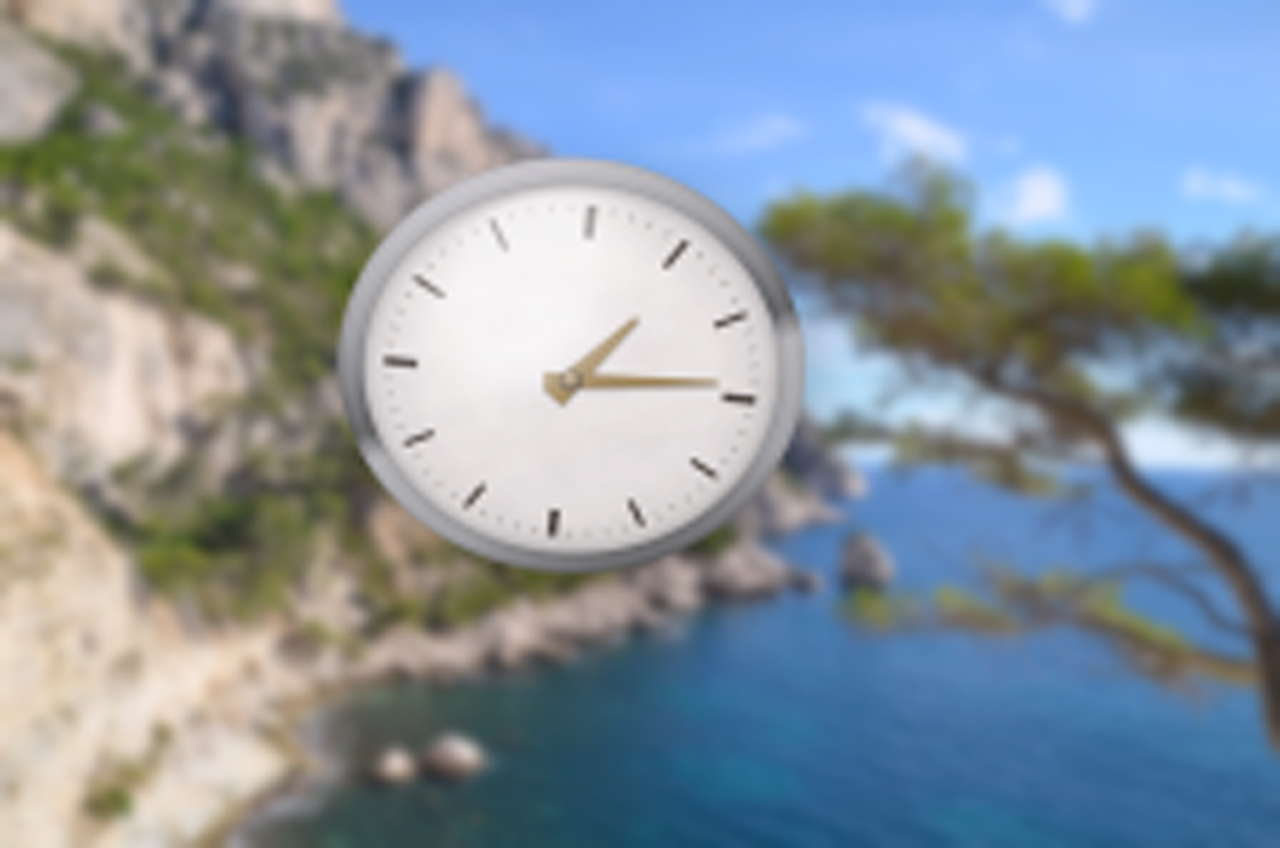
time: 1:14
